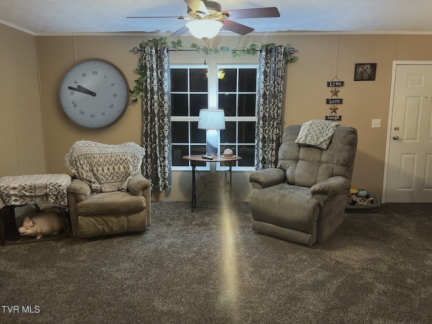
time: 9:47
